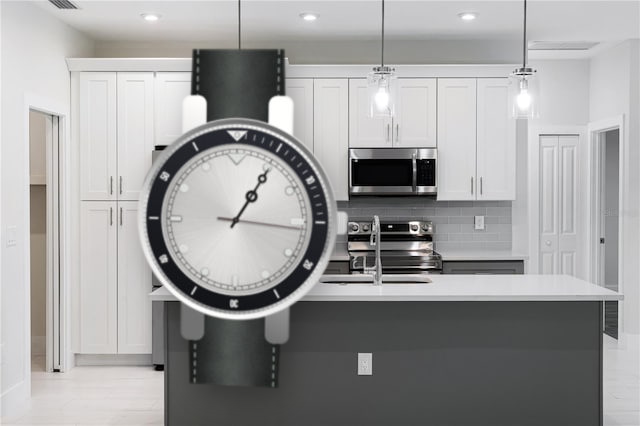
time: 1:05:16
